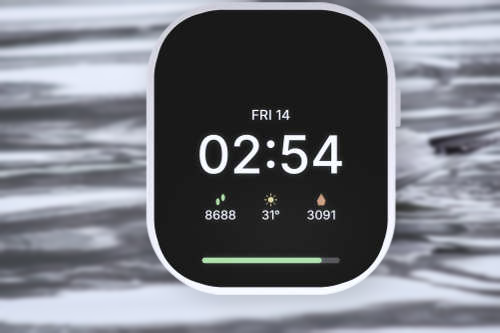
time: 2:54
